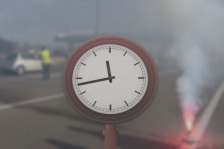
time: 11:43
